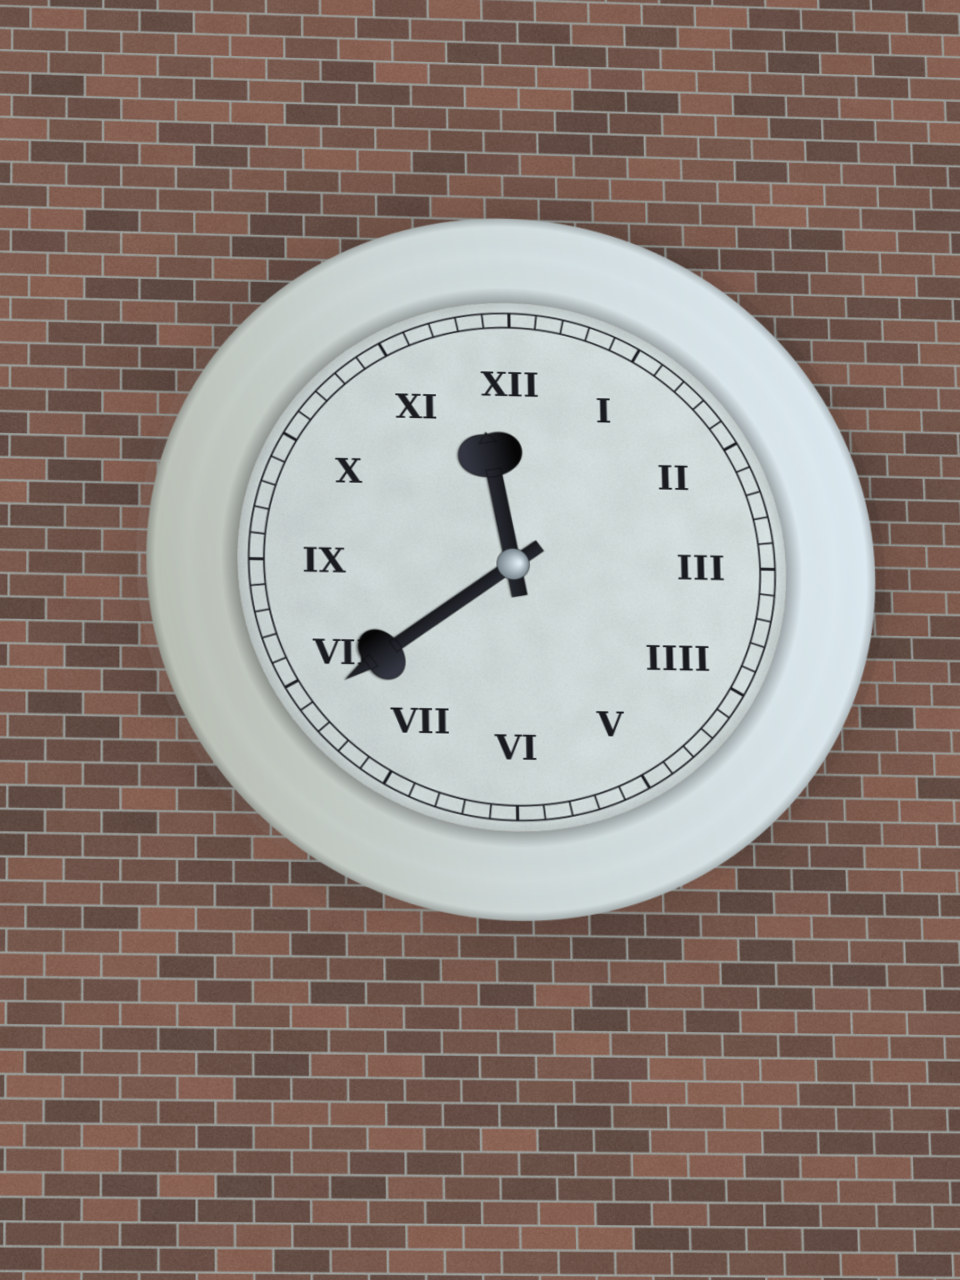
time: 11:39
